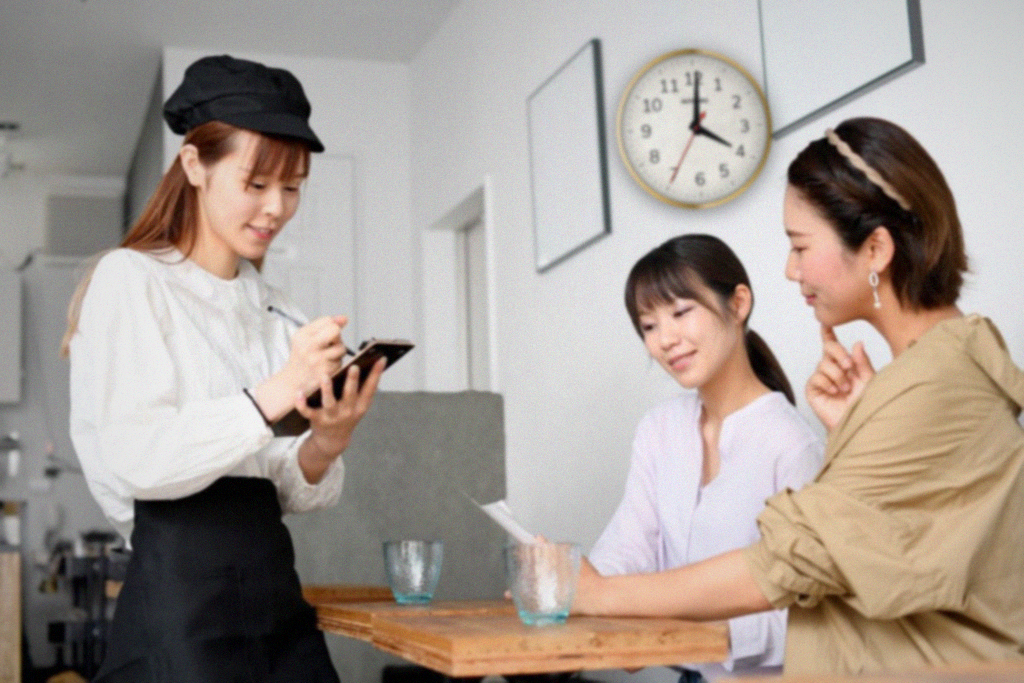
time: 4:00:35
